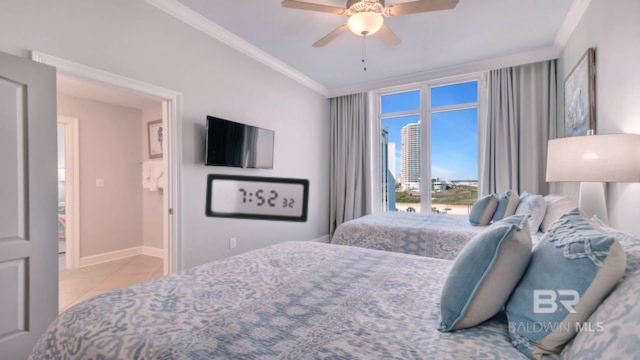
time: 7:52
